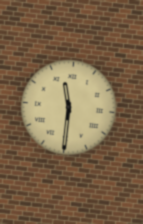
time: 11:30
